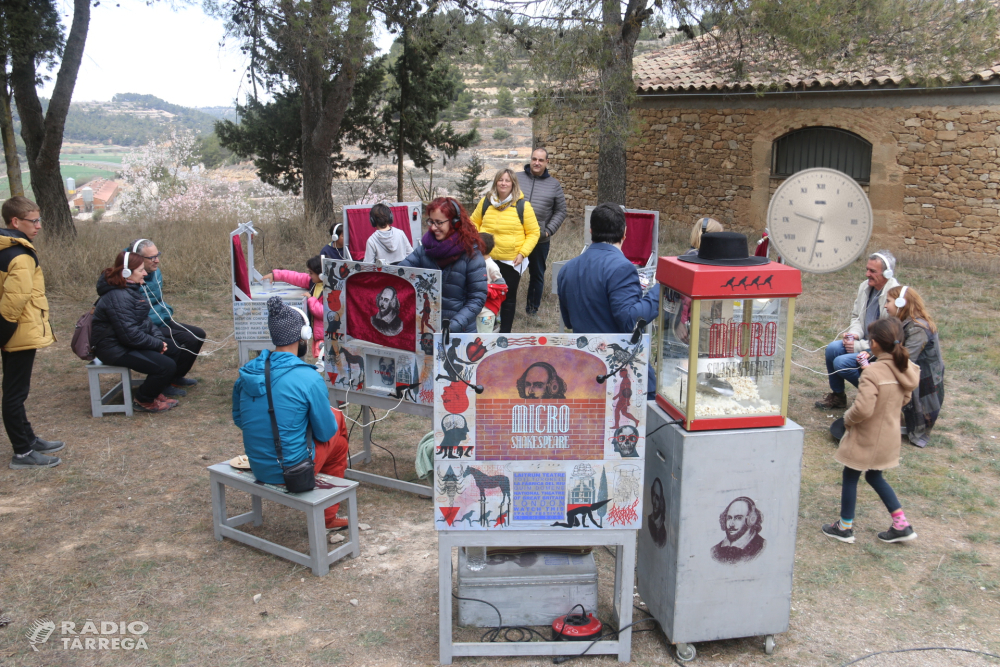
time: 9:32
